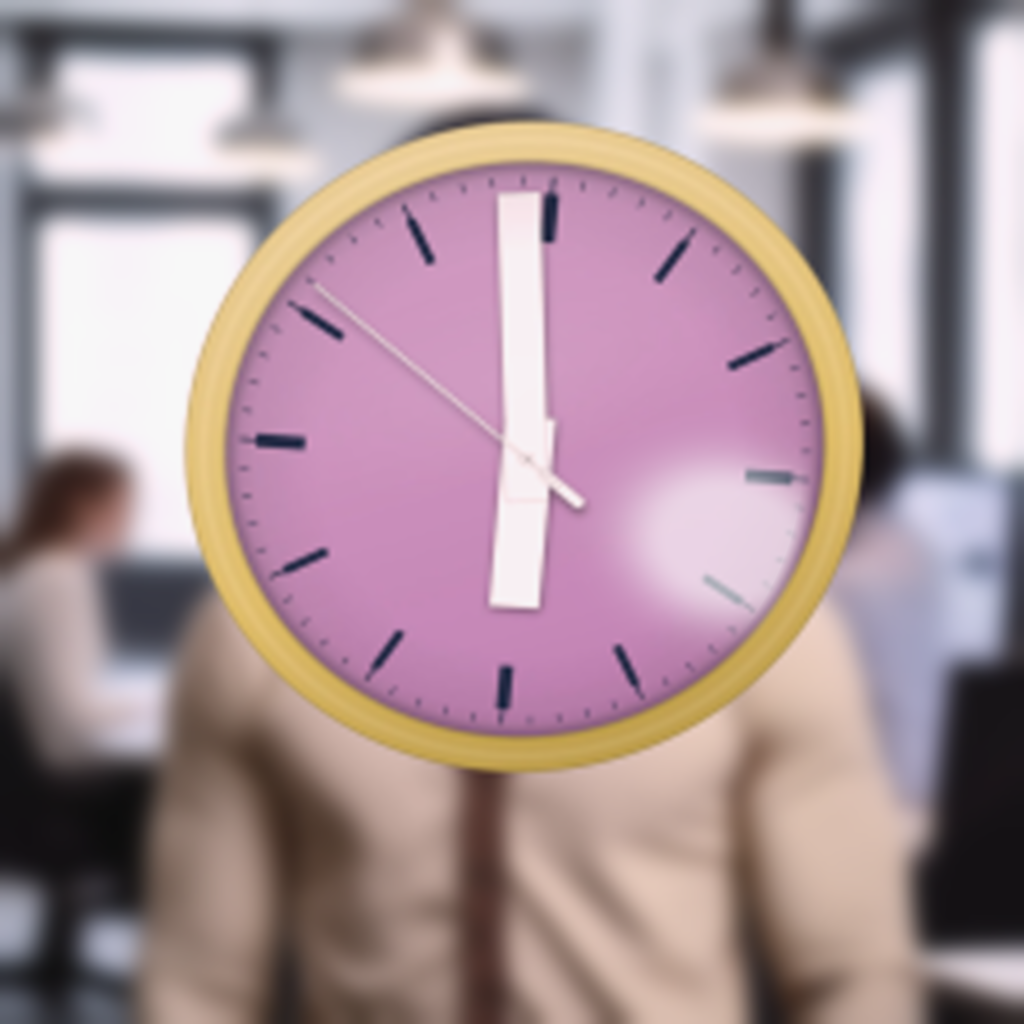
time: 5:58:51
